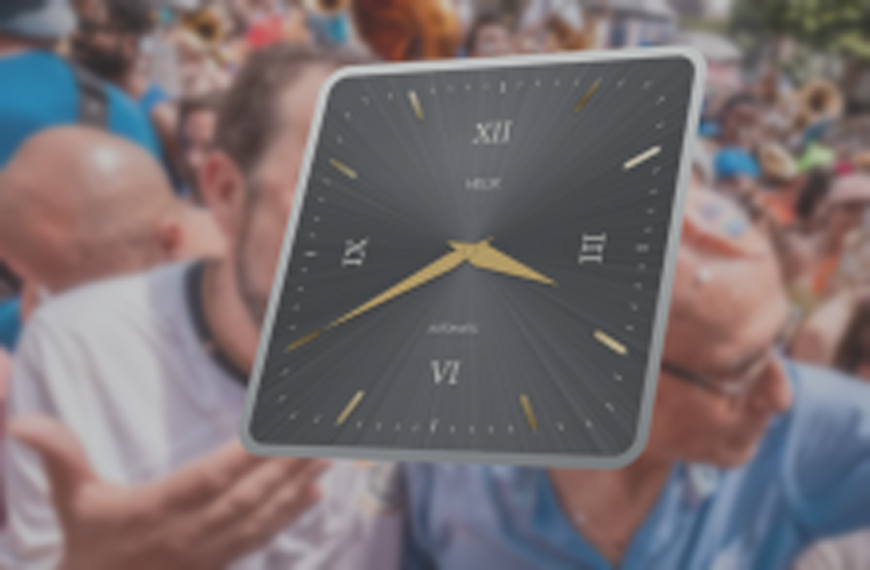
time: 3:40
